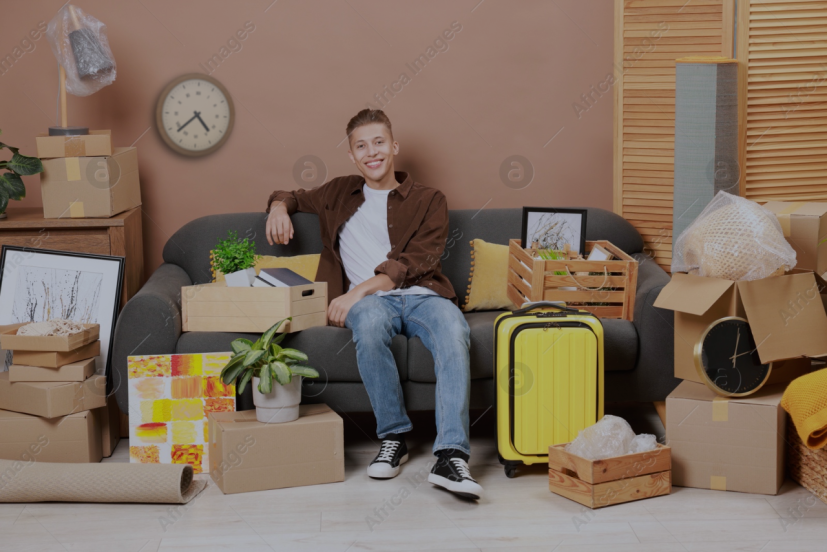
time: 4:38
